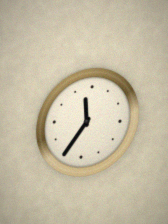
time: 11:35
